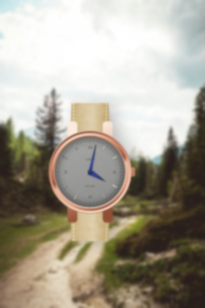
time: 4:02
